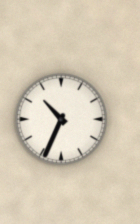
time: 10:34
